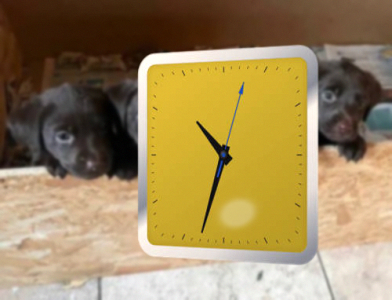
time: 10:33:03
